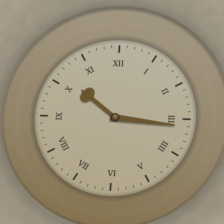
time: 10:16
